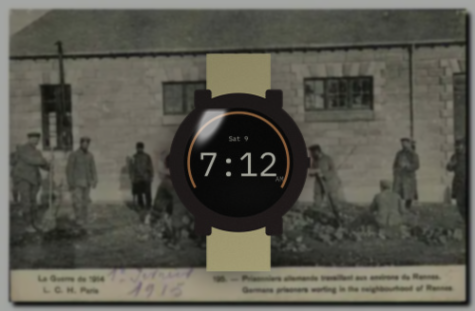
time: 7:12
